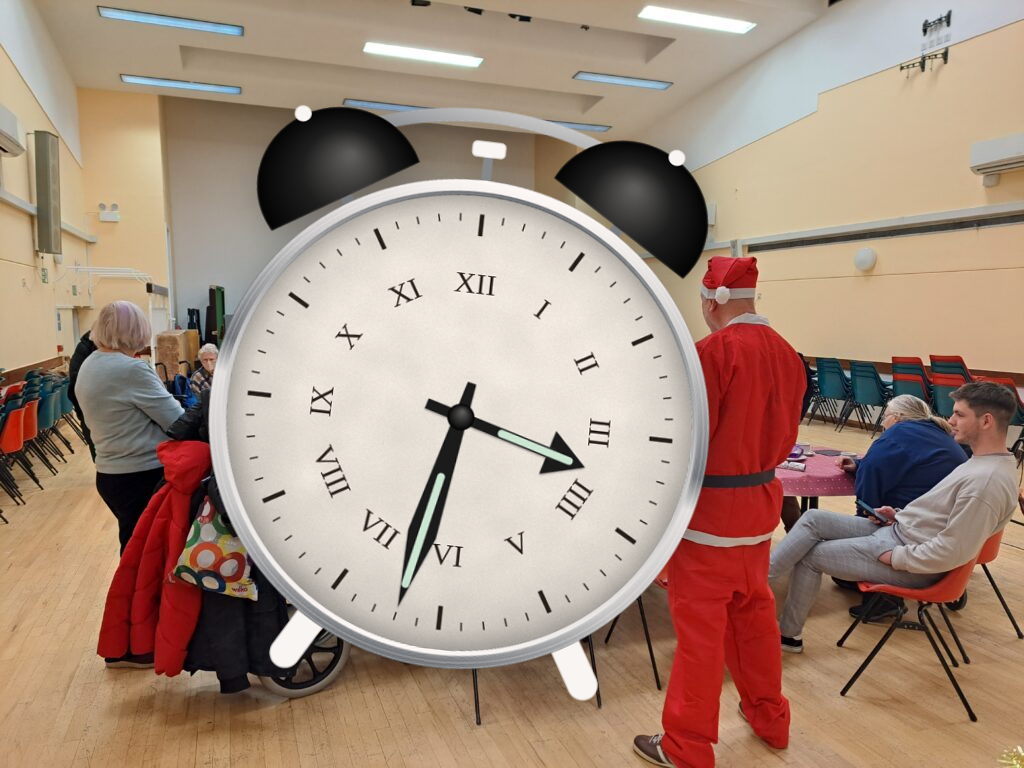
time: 3:32
